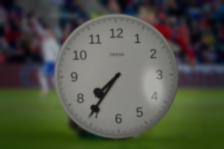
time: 7:36
